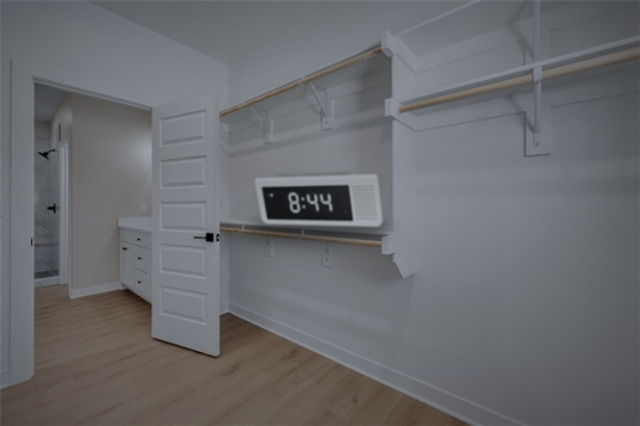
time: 8:44
